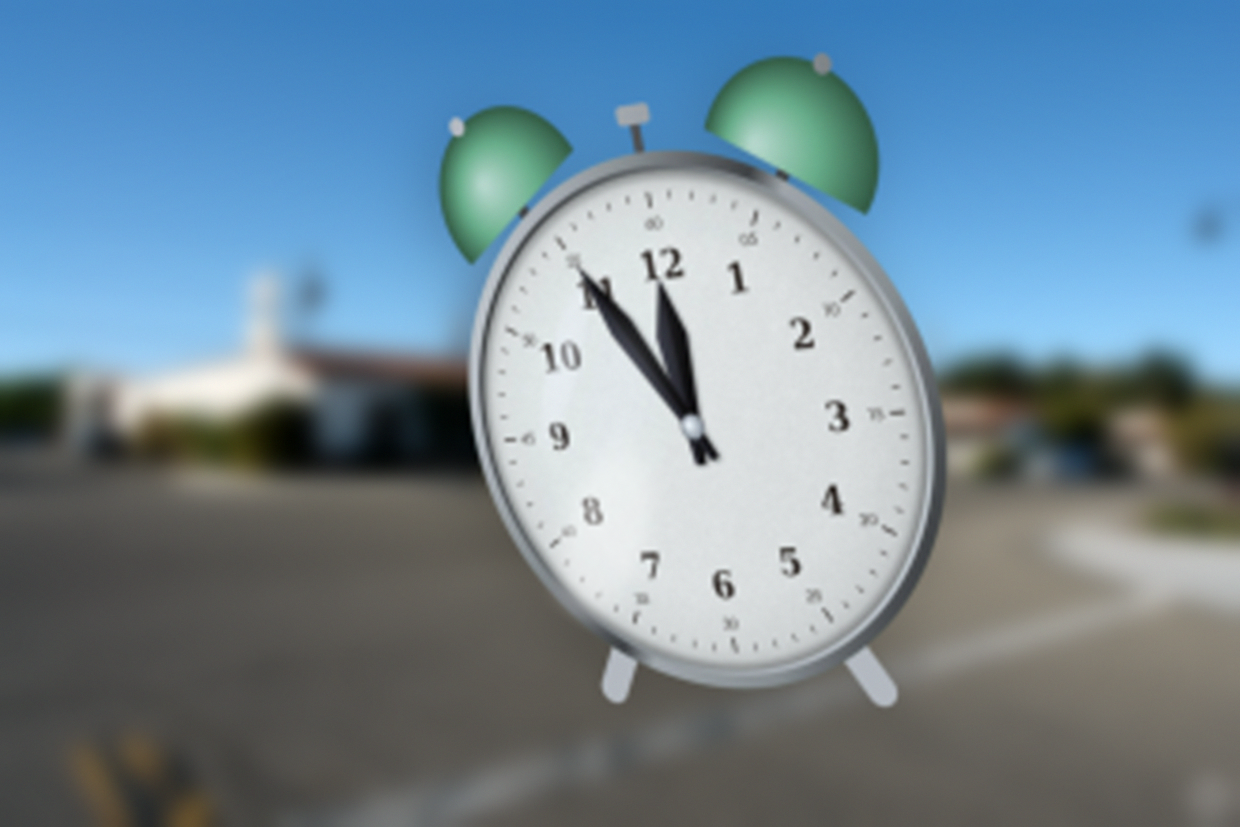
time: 11:55
